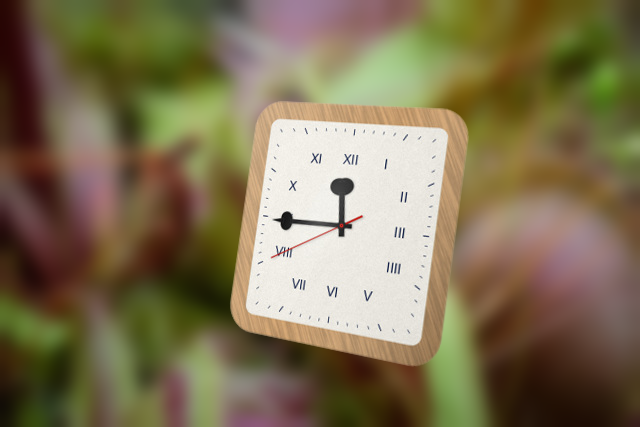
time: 11:44:40
